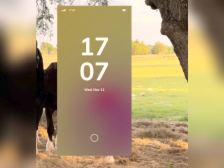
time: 17:07
